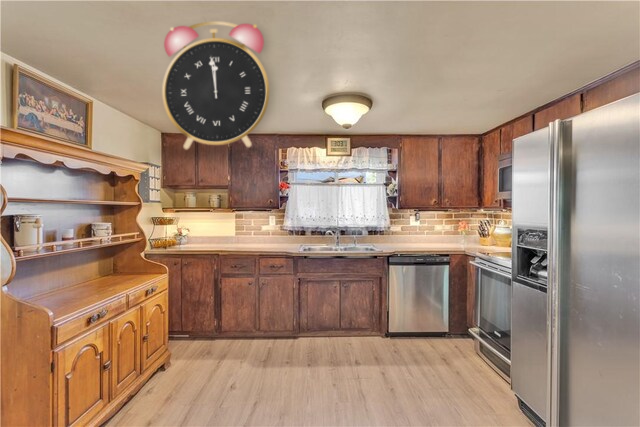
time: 11:59
